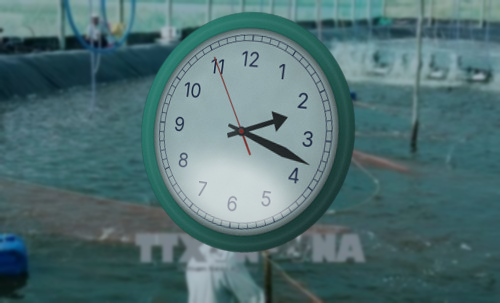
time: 2:17:55
